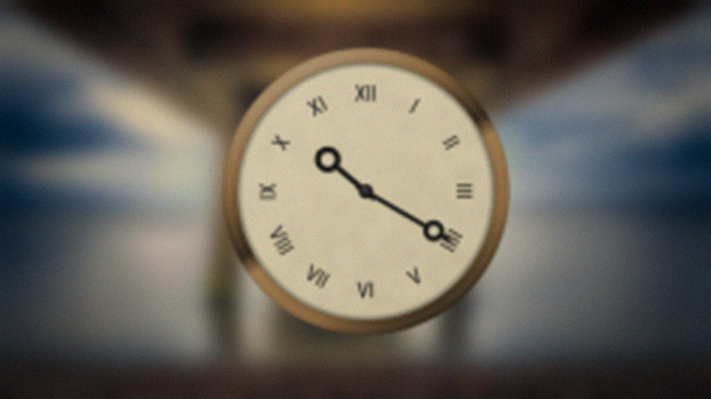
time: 10:20
